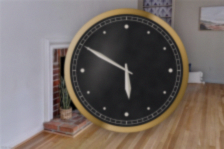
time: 5:50
